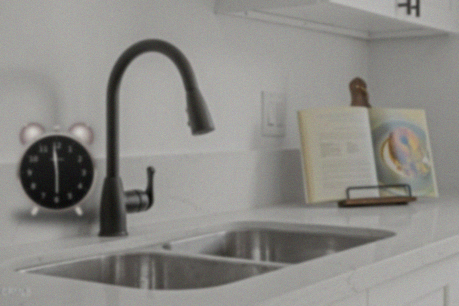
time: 5:59
